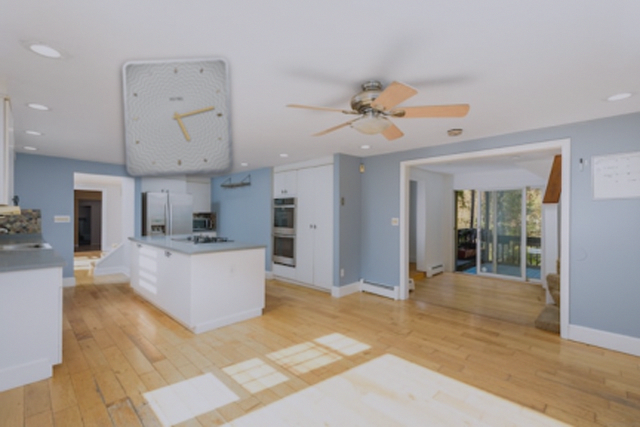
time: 5:13
